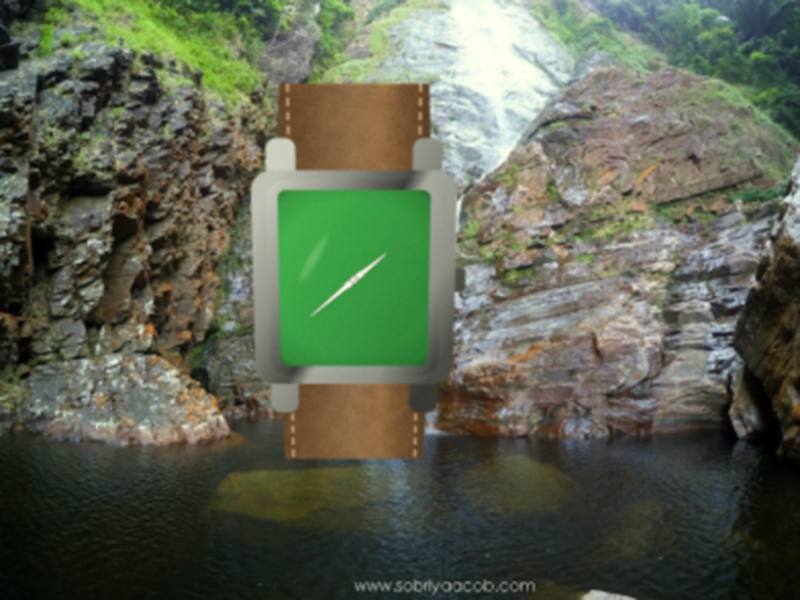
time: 1:38
